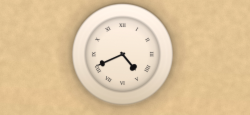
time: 4:41
